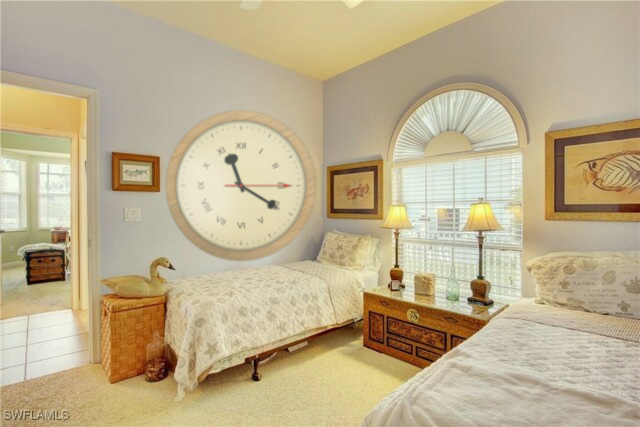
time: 11:20:15
